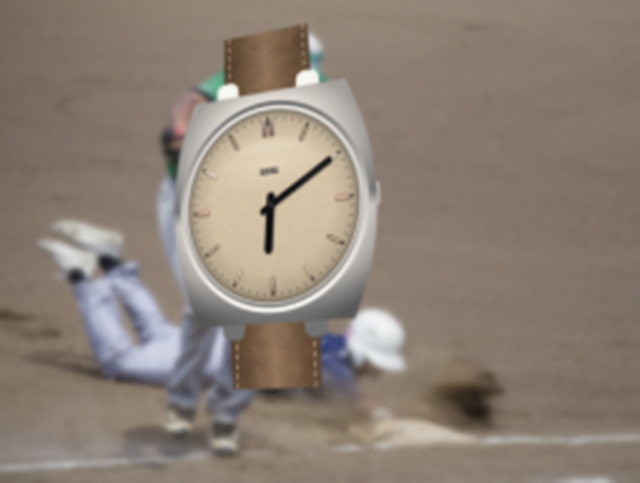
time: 6:10
